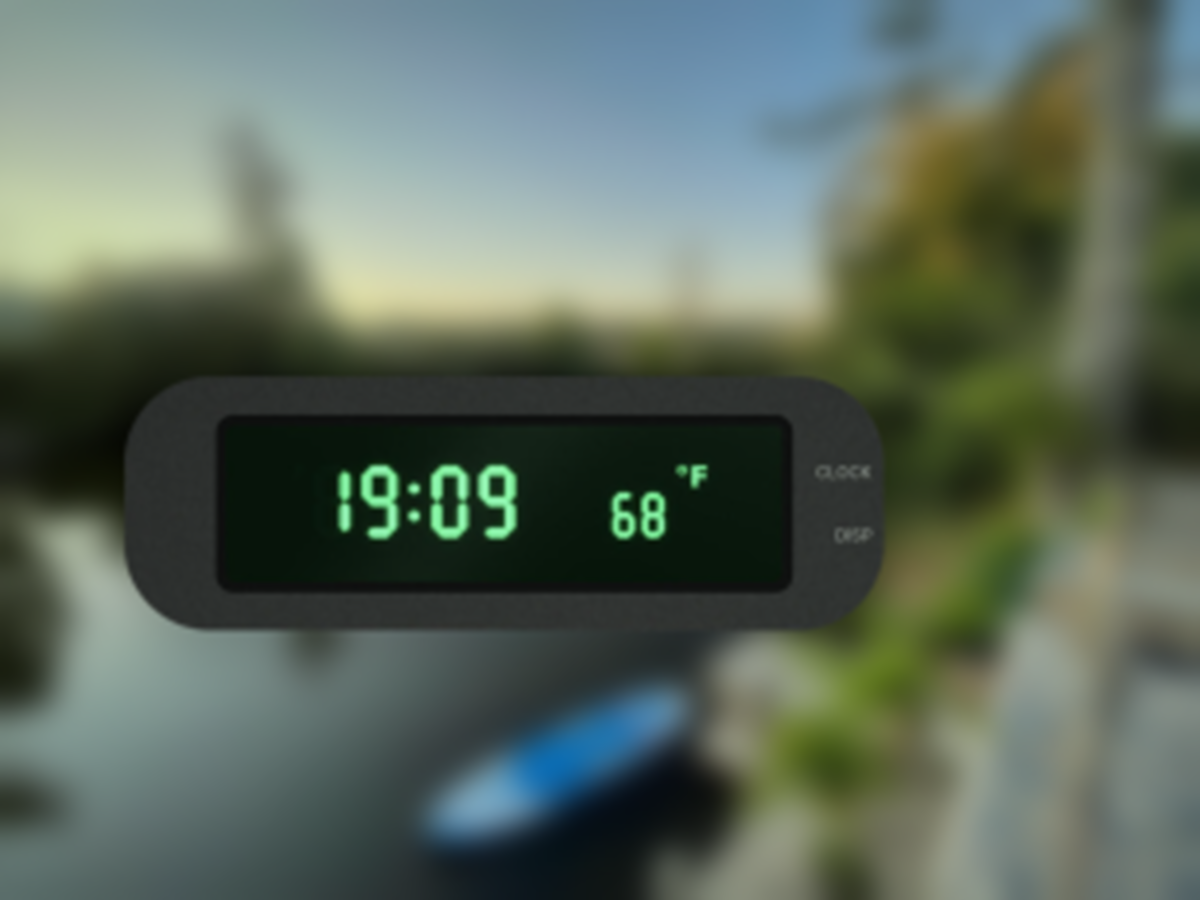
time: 19:09
